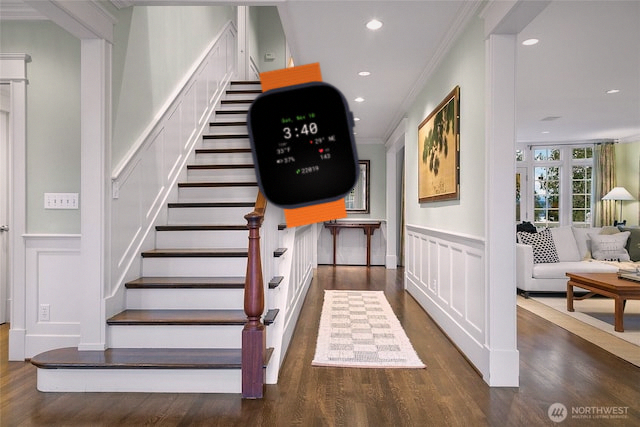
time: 3:40
